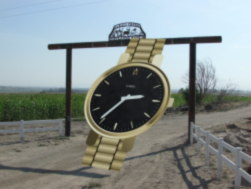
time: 2:36
